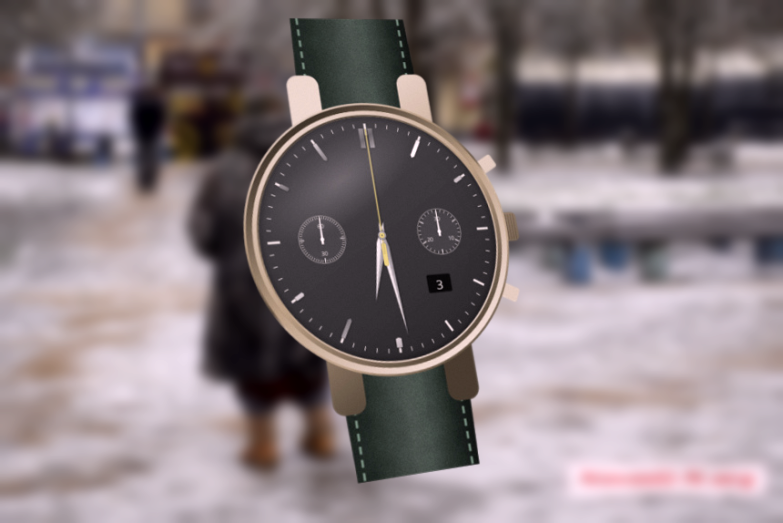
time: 6:29
